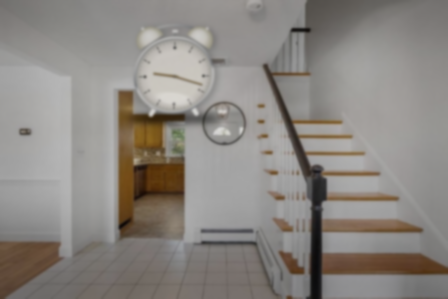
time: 9:18
